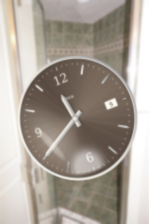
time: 11:40
